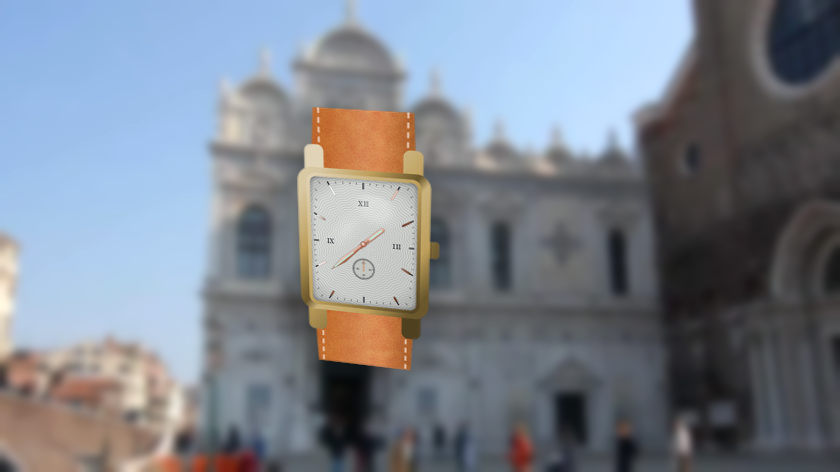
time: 1:38
